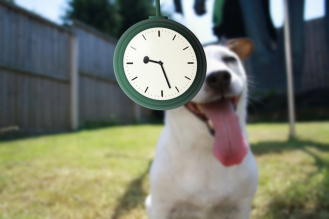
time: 9:27
